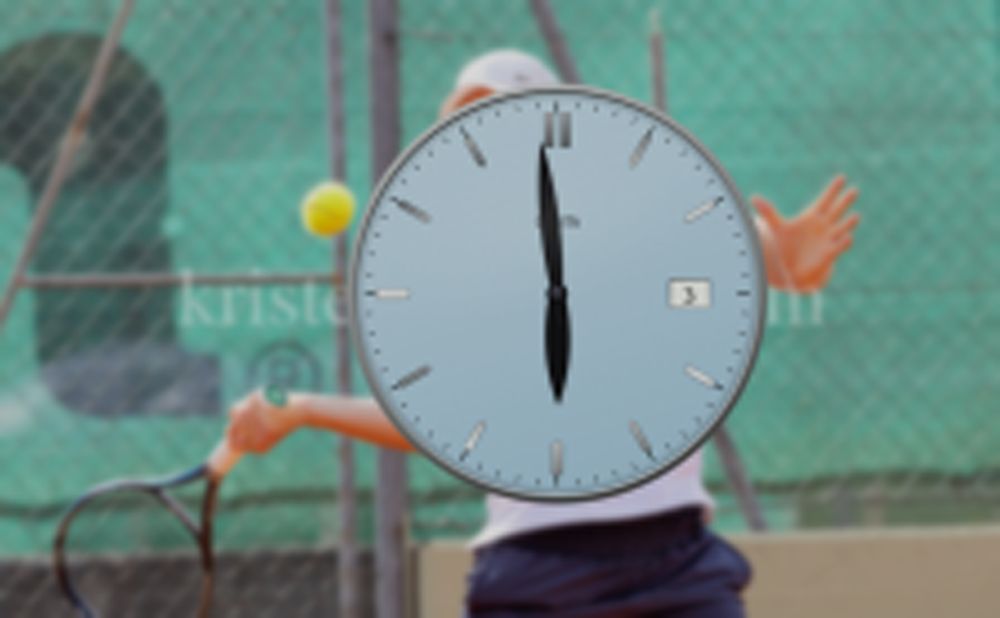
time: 5:59
